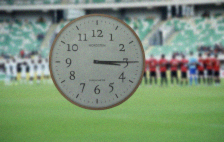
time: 3:15
